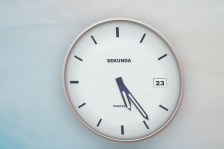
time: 5:24
